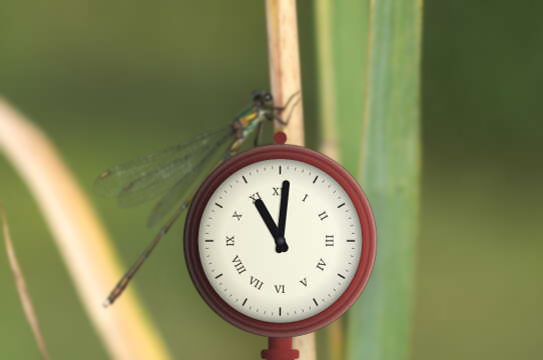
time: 11:01
